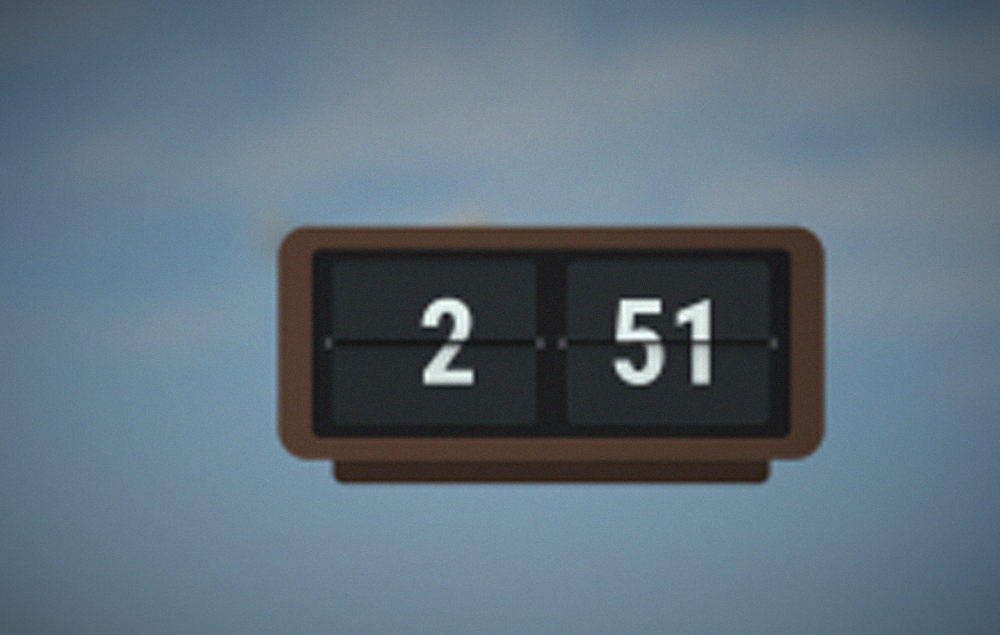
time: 2:51
